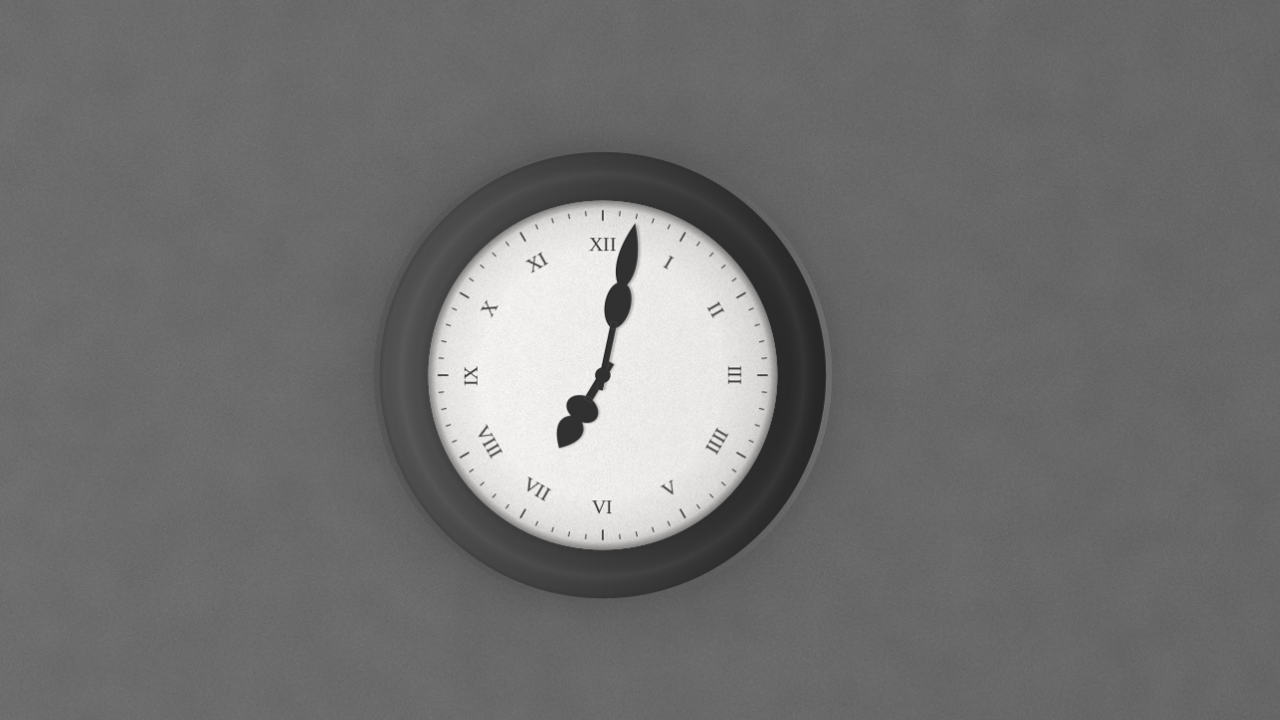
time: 7:02
